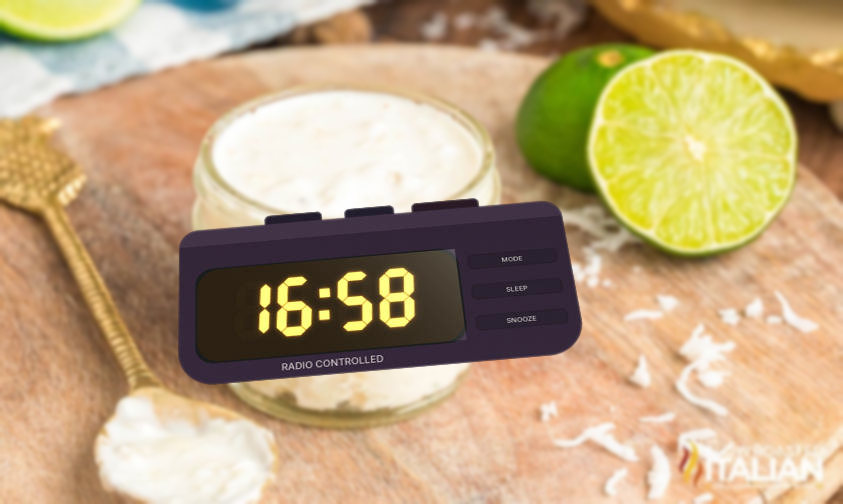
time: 16:58
